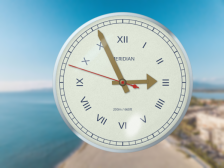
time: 2:55:48
